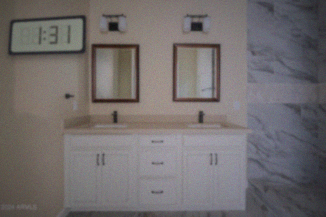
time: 1:31
